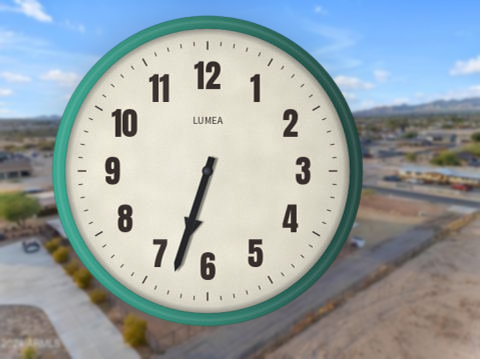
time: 6:33
